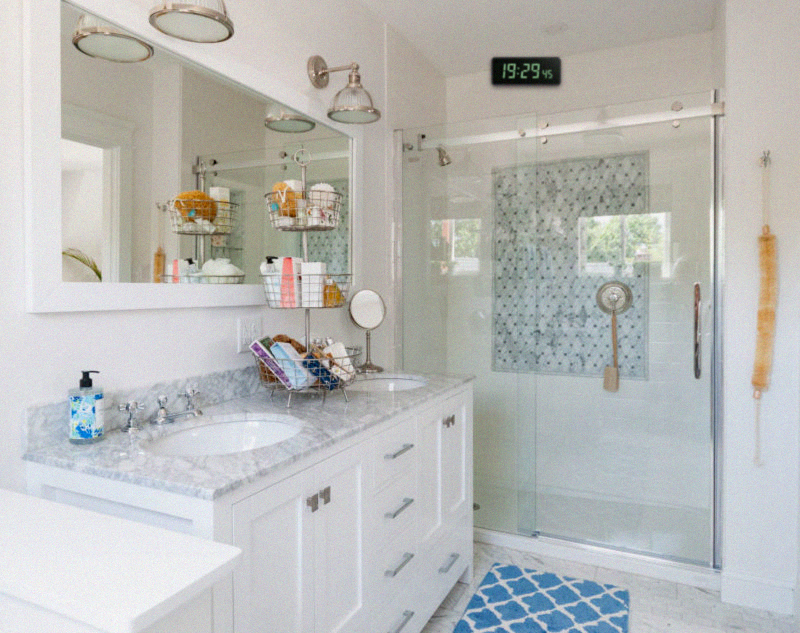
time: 19:29
